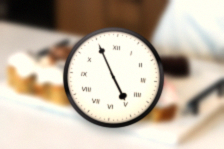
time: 4:55
